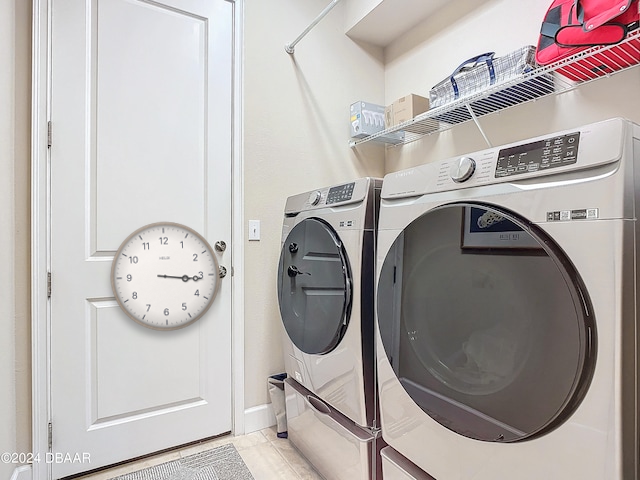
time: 3:16
